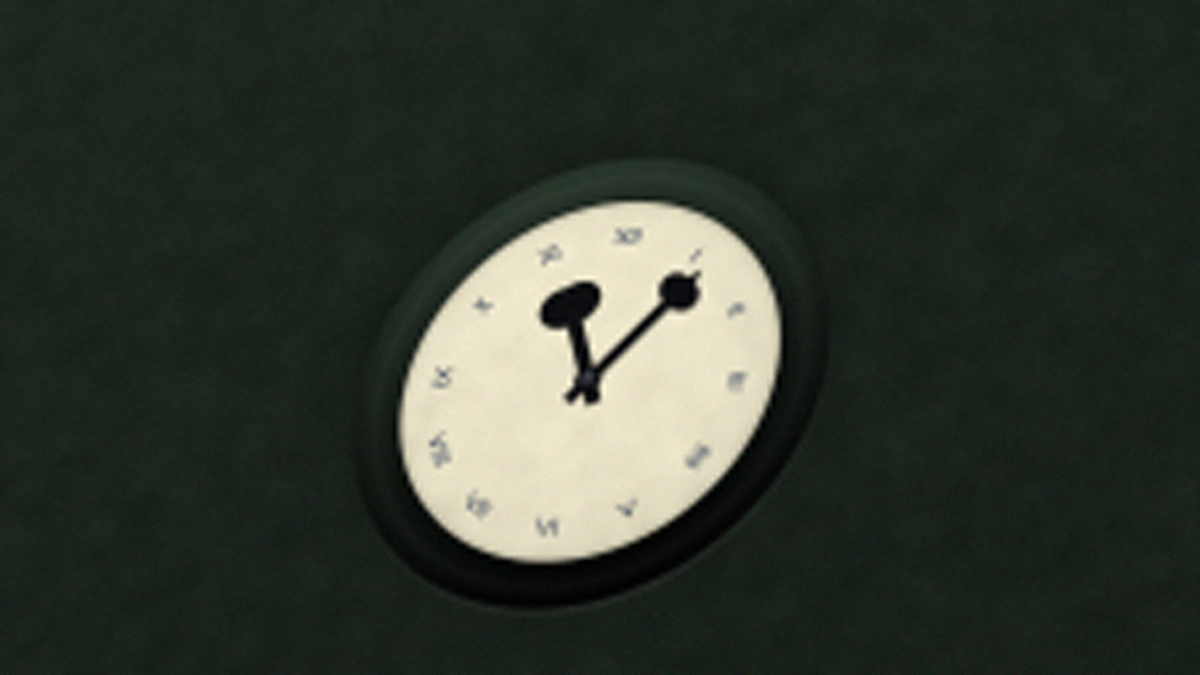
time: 11:06
